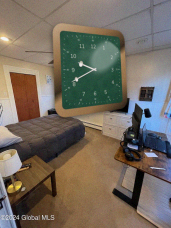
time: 9:41
